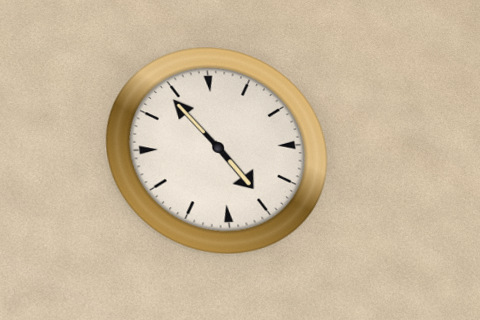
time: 4:54
